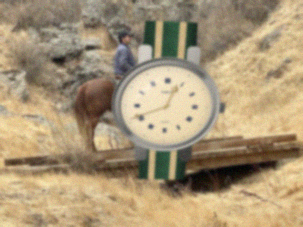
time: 12:41
